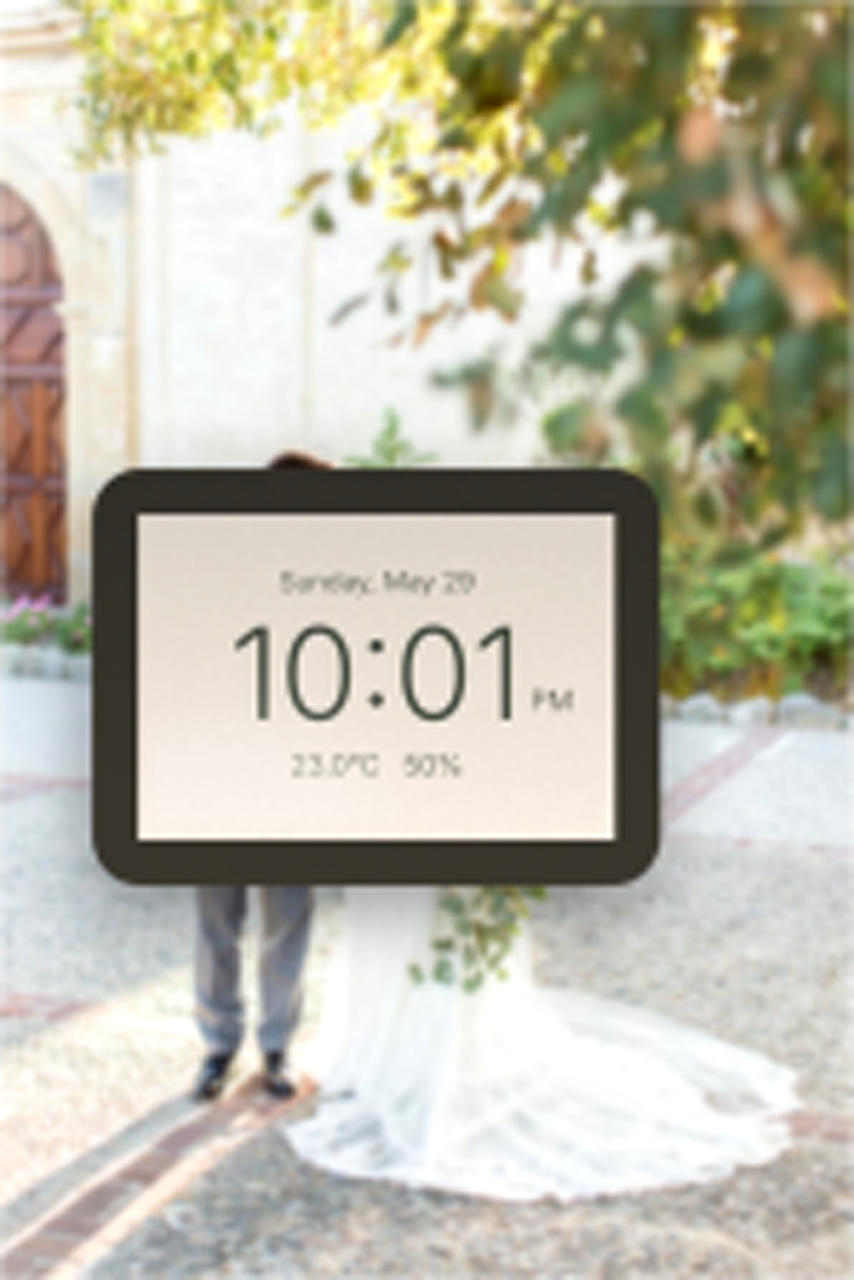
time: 10:01
